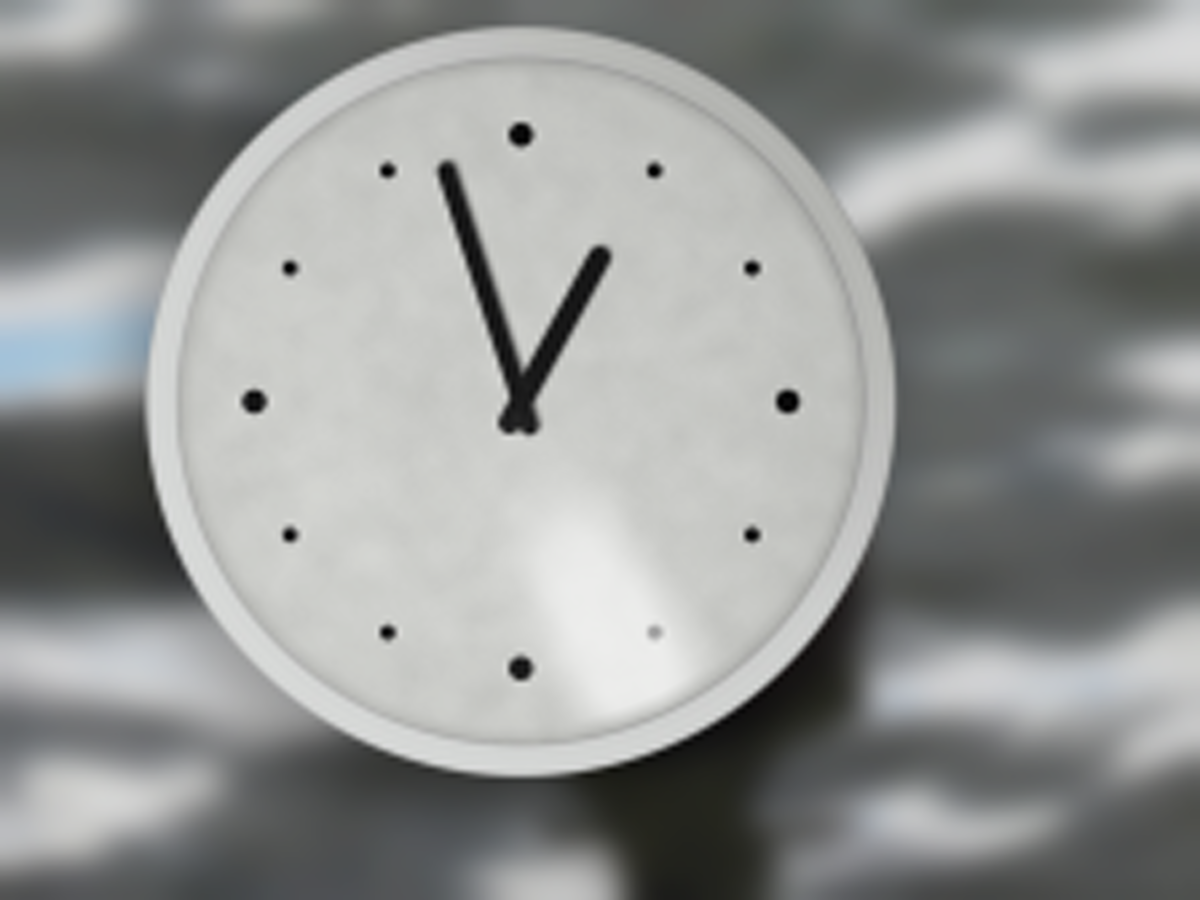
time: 12:57
